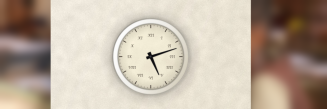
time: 5:12
